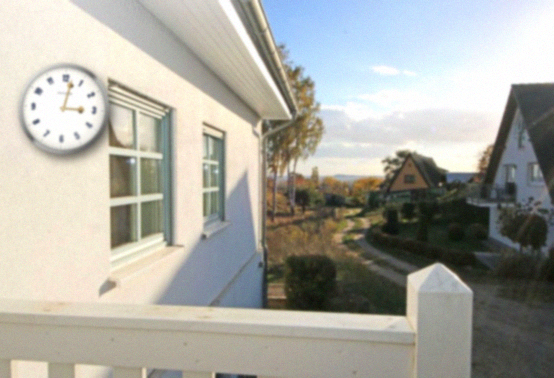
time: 3:02
